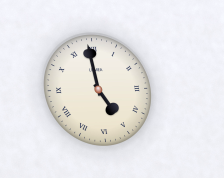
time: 4:59
